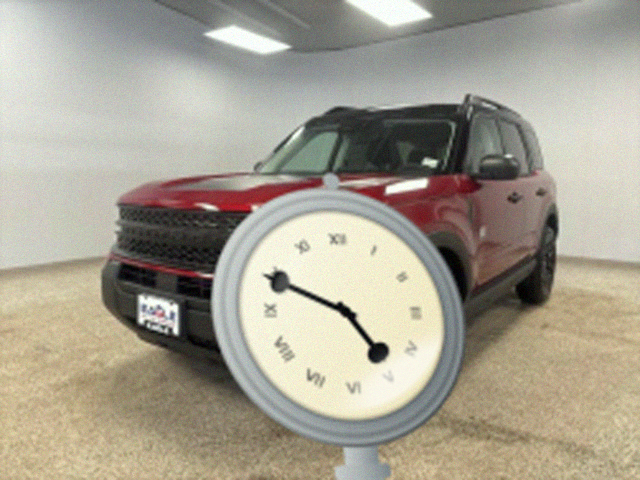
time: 4:49
